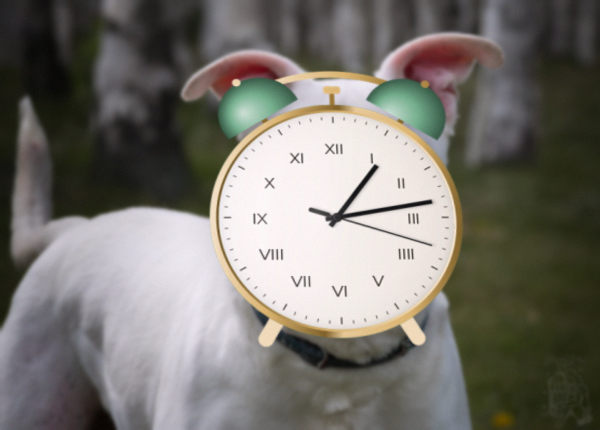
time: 1:13:18
